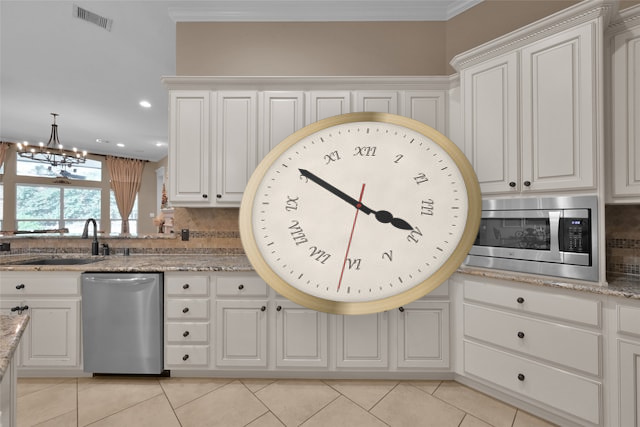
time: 3:50:31
